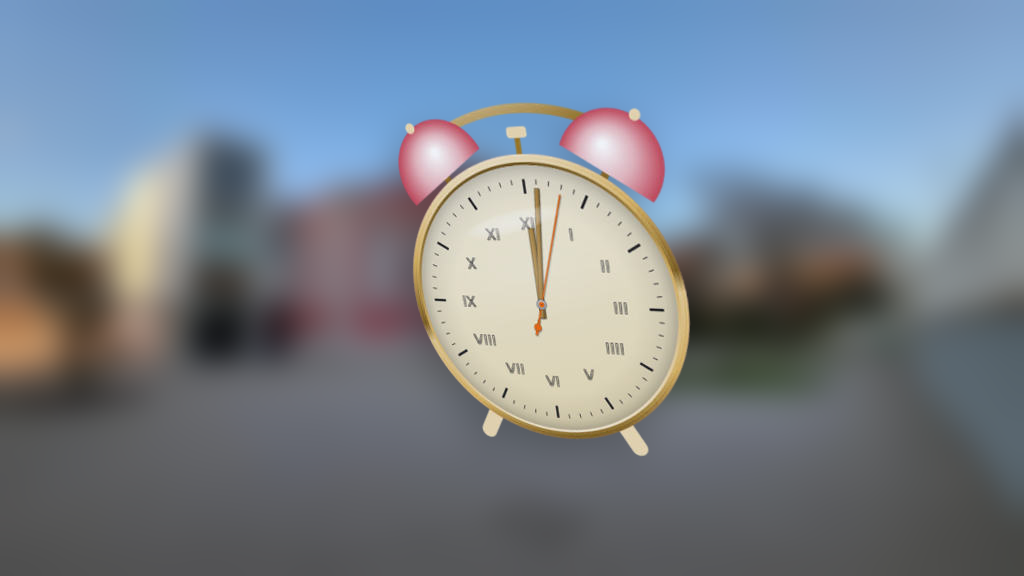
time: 12:01:03
